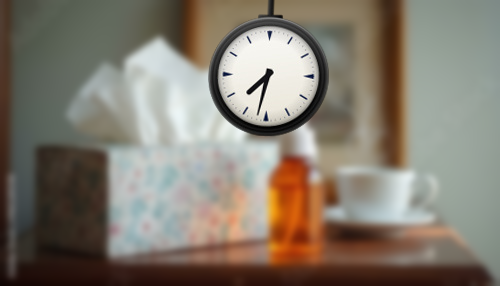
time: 7:32
